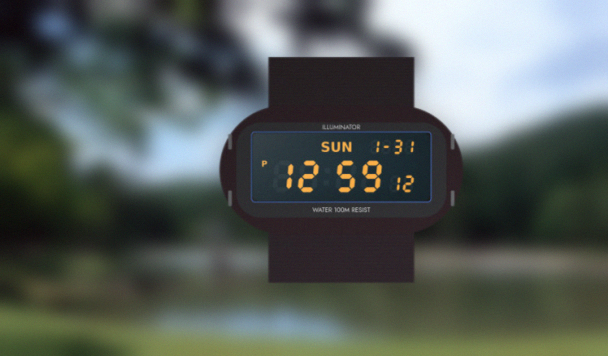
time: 12:59:12
